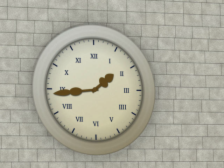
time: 1:44
